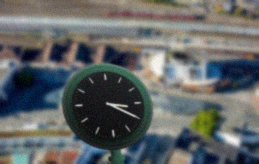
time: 3:20
